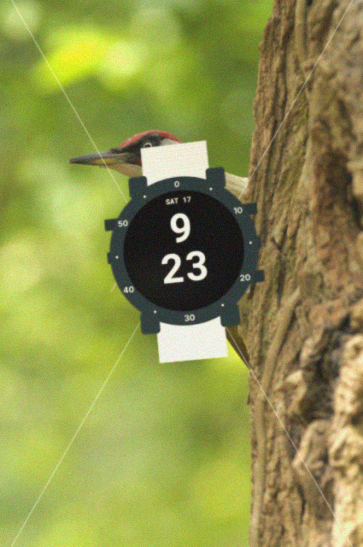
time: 9:23
